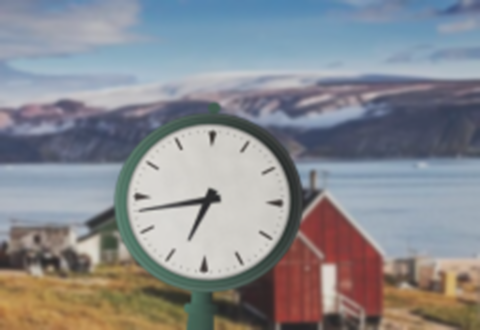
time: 6:43
